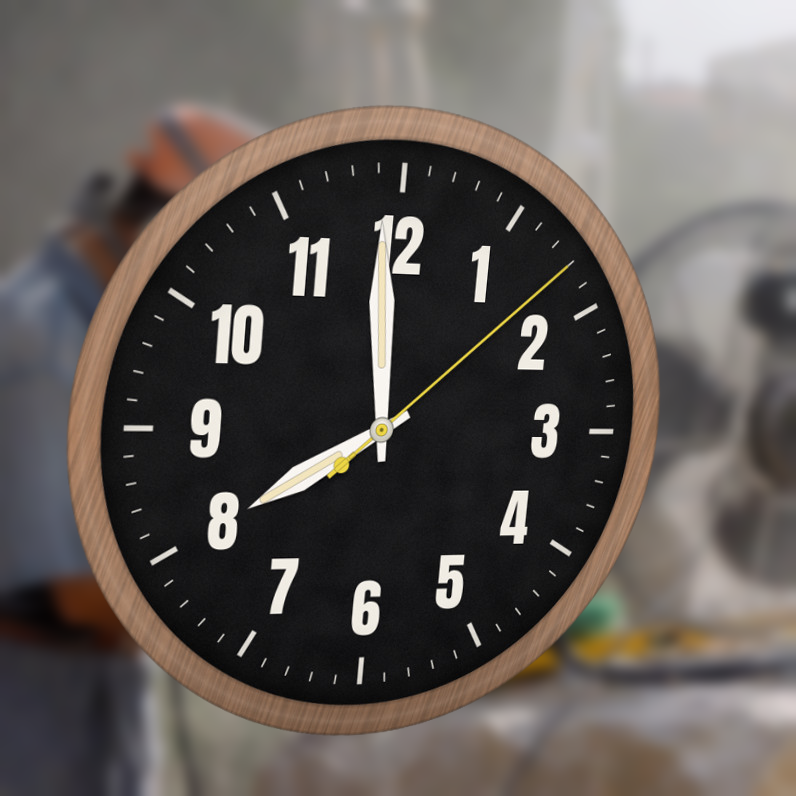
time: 7:59:08
